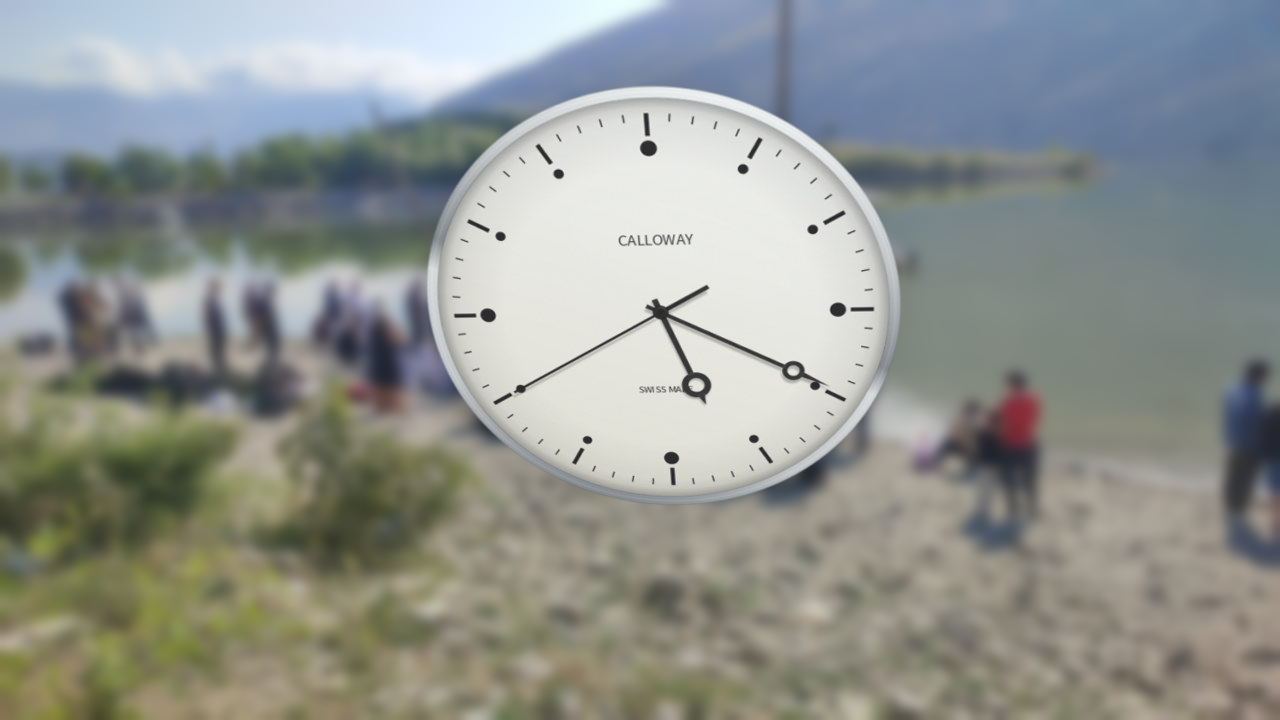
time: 5:19:40
